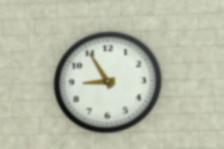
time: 8:55
